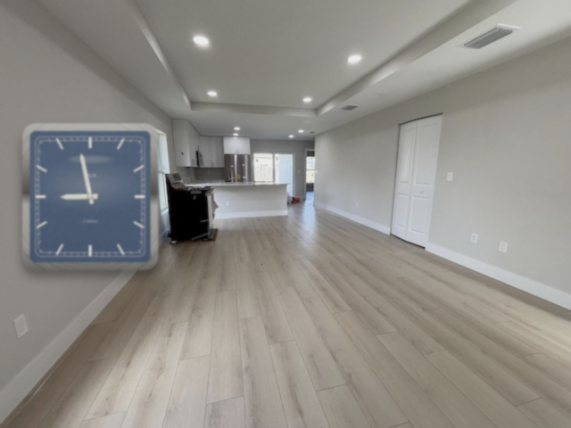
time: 8:58
